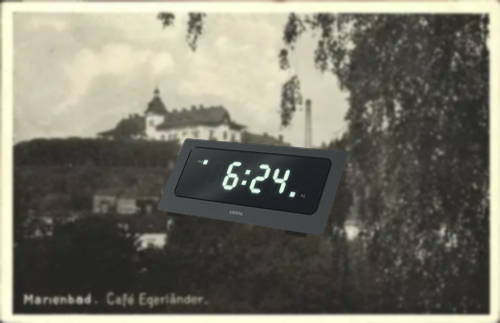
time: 6:24
